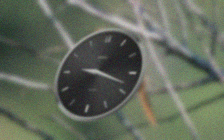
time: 9:18
